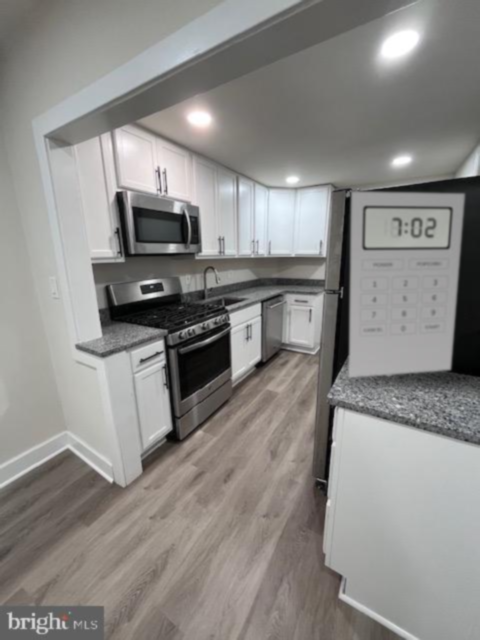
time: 7:02
